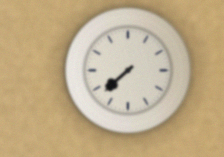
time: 7:38
